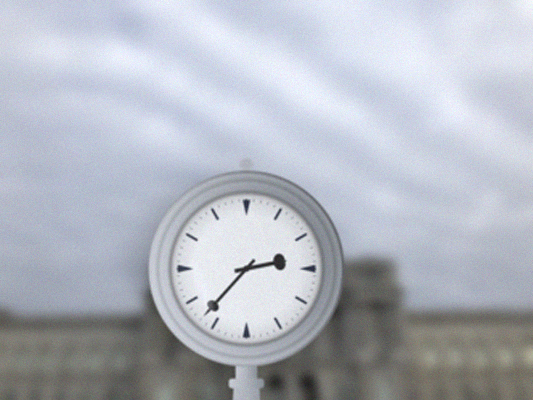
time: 2:37
